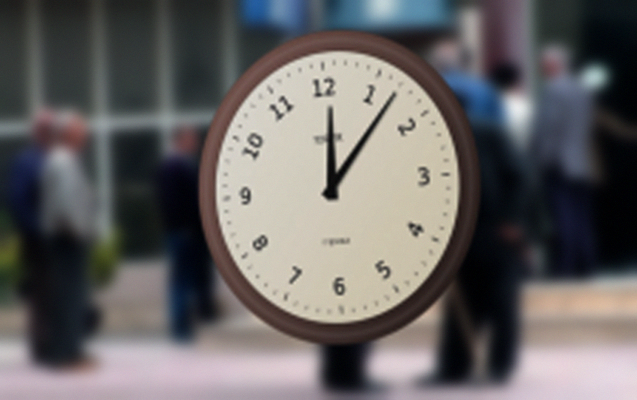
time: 12:07
